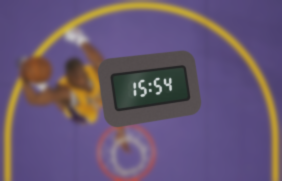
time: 15:54
